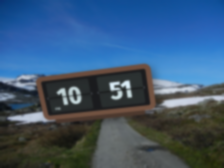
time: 10:51
